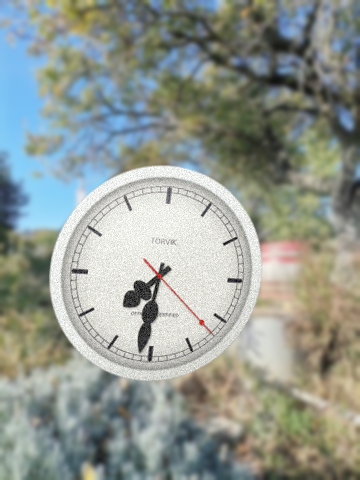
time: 7:31:22
